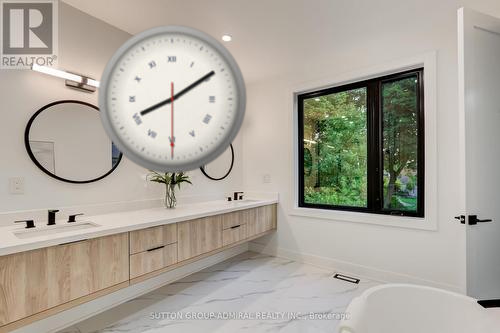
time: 8:09:30
